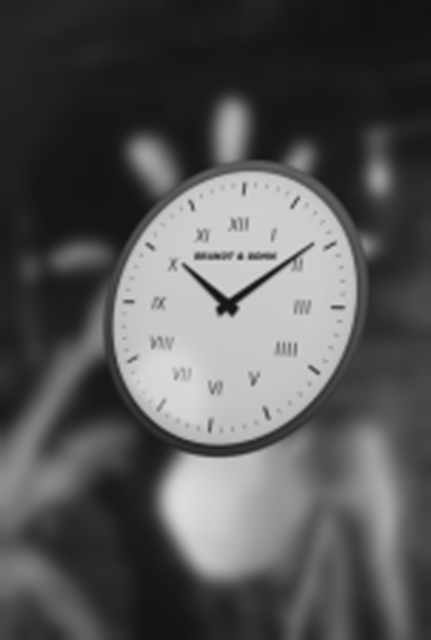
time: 10:09
